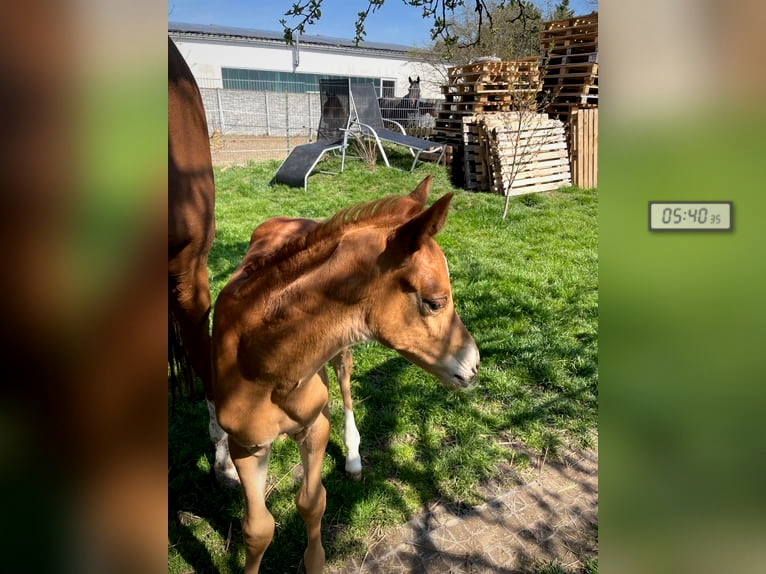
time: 5:40
